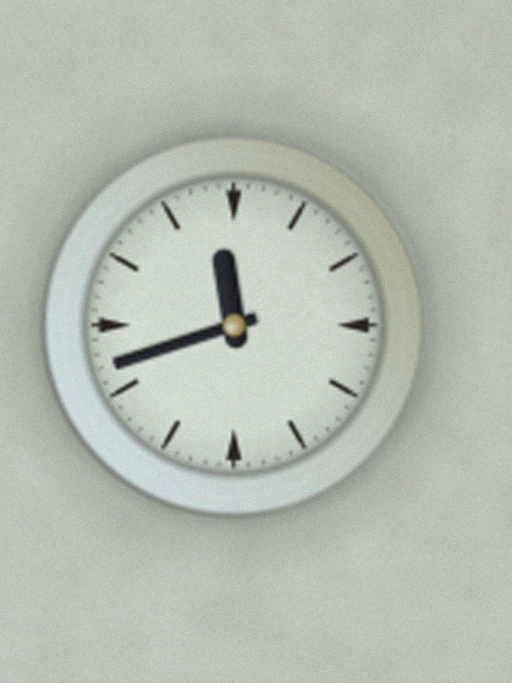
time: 11:42
